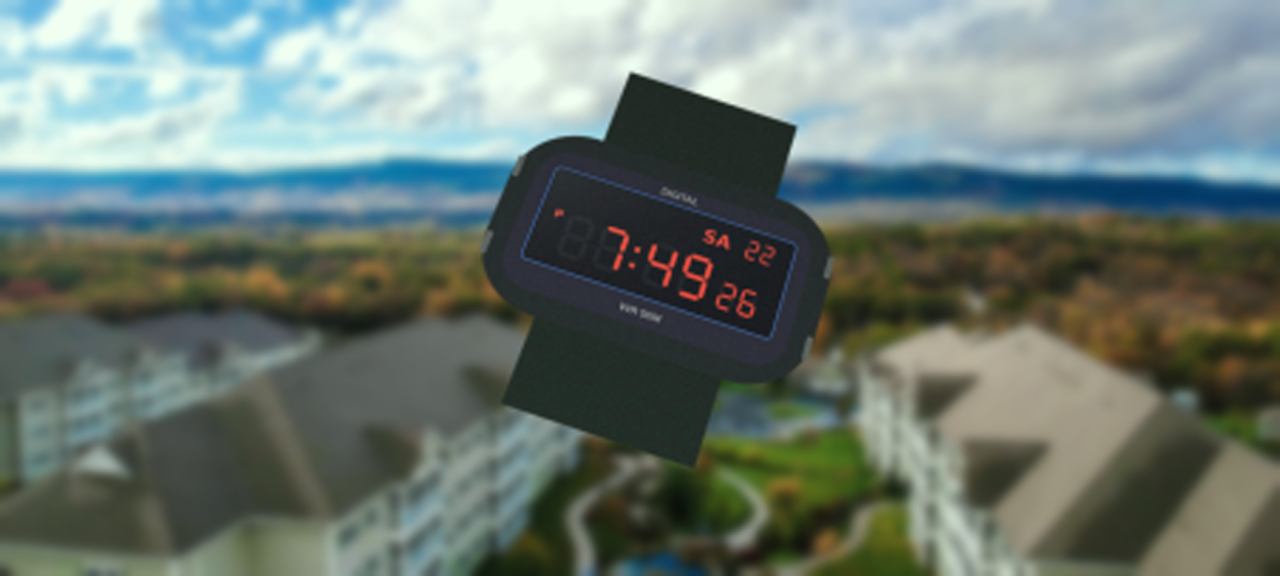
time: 7:49:26
